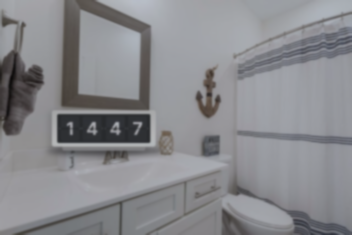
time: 14:47
